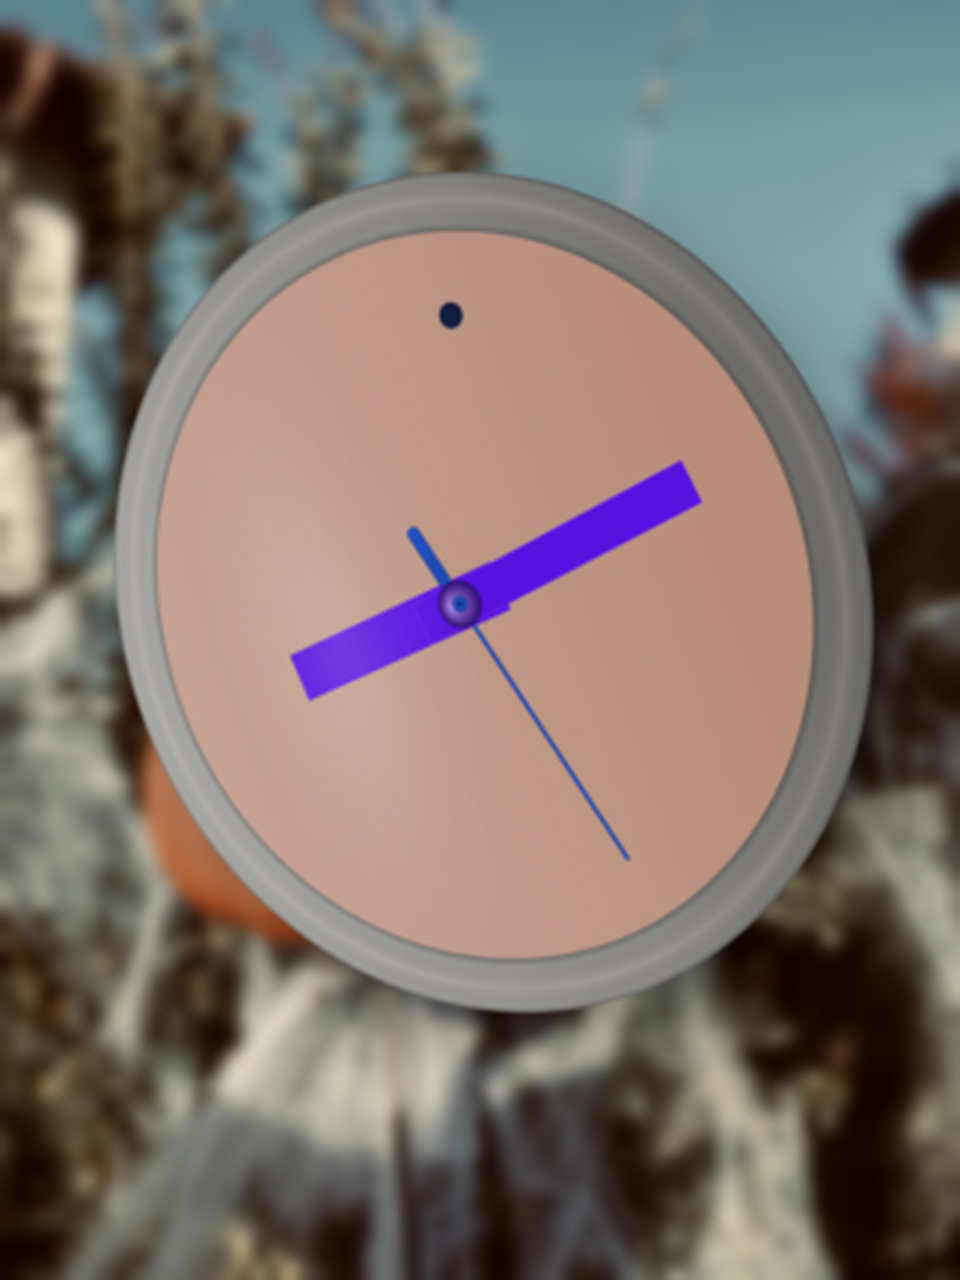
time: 8:10:24
